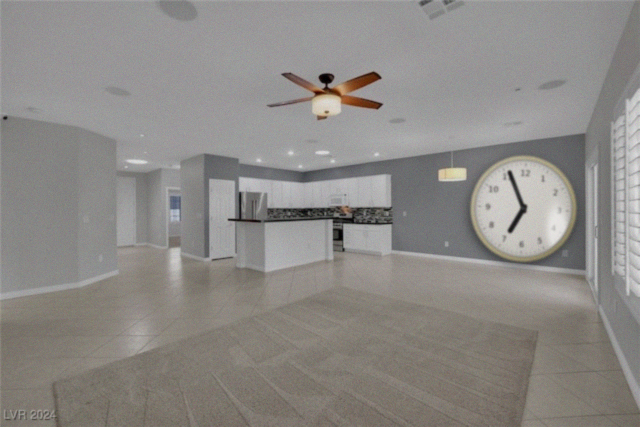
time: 6:56
